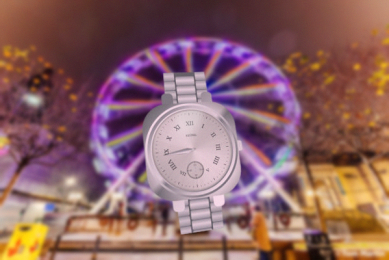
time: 8:44
